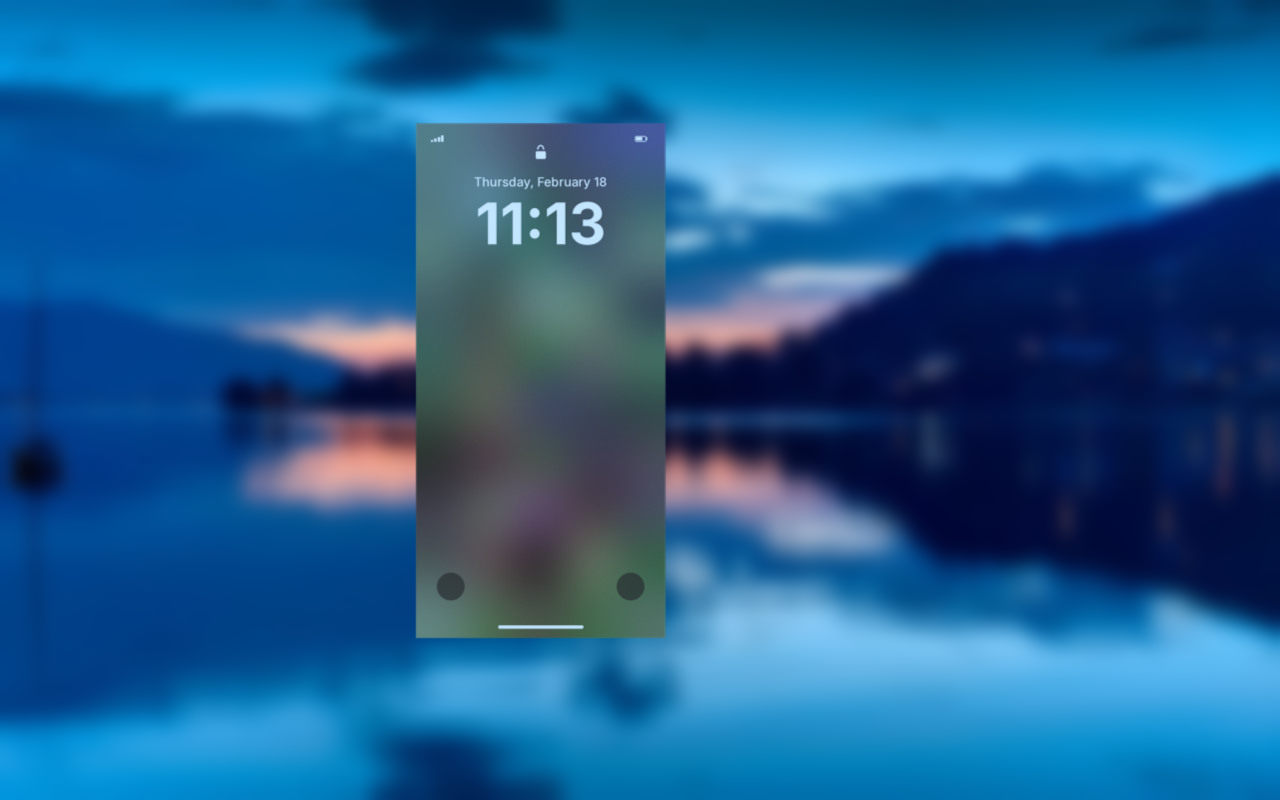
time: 11:13
